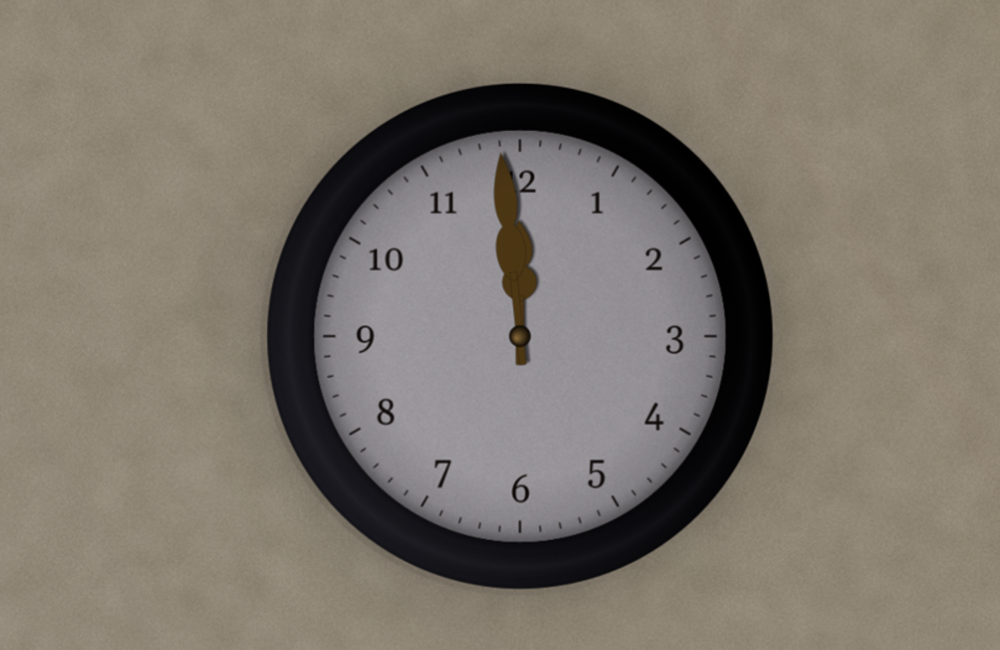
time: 11:59
